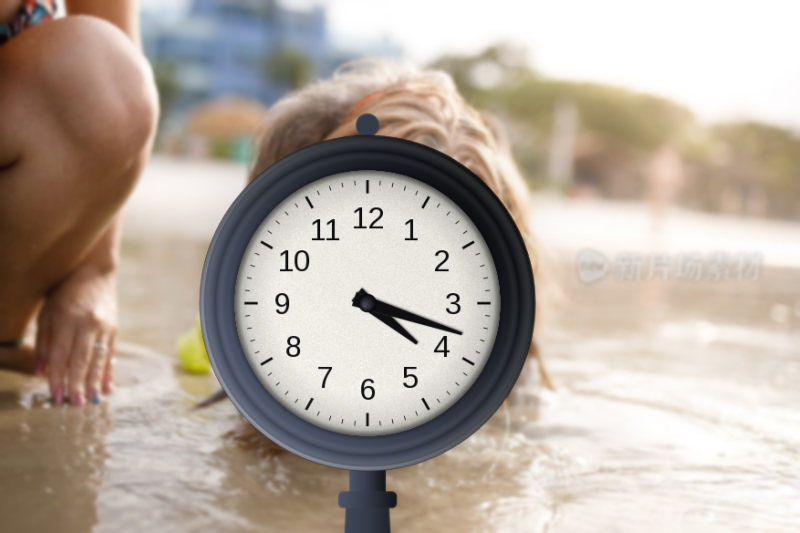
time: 4:18
